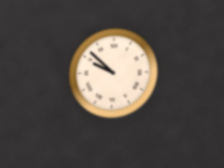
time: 9:52
